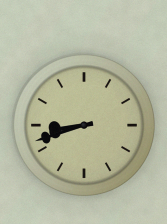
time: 8:42
